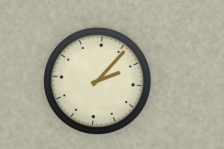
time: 2:06
